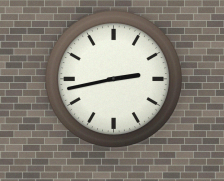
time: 2:43
